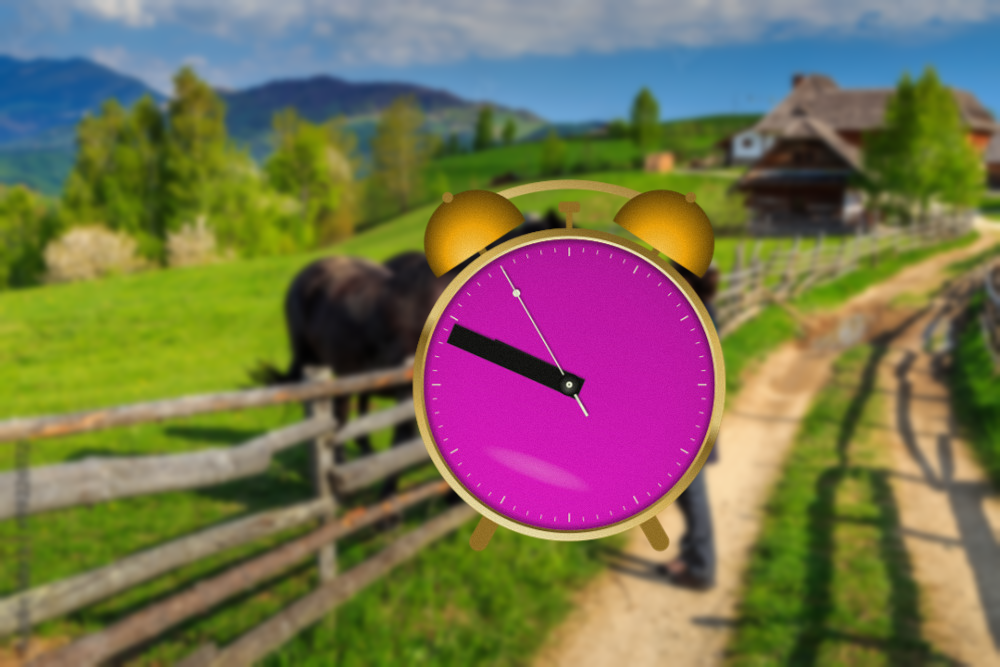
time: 9:48:55
